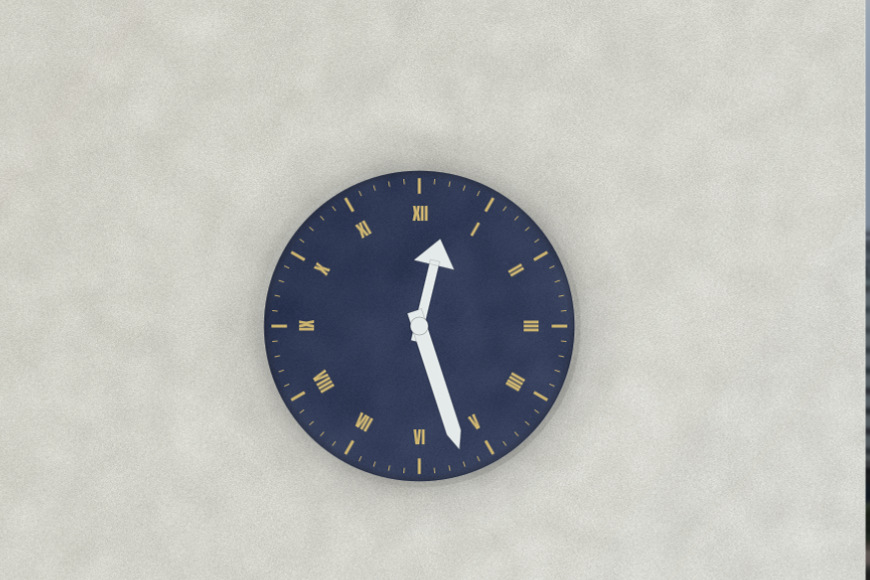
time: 12:27
